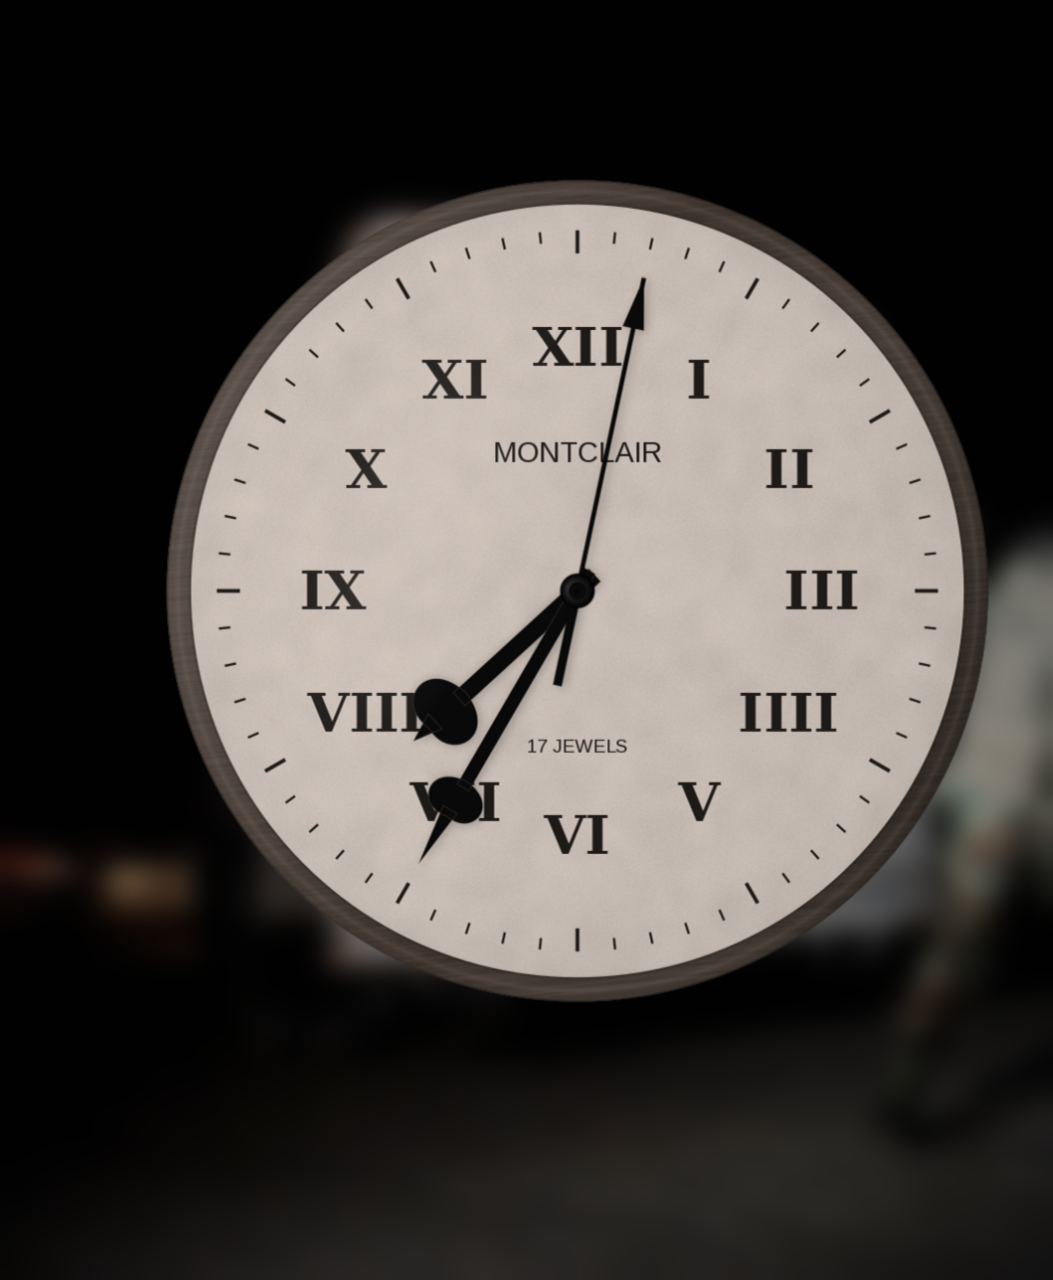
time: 7:35:02
